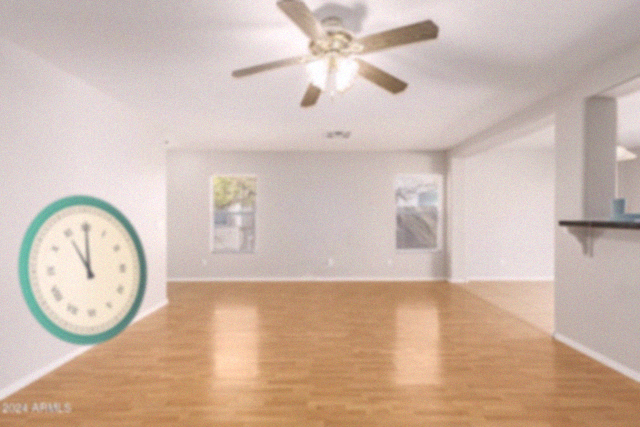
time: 11:00
